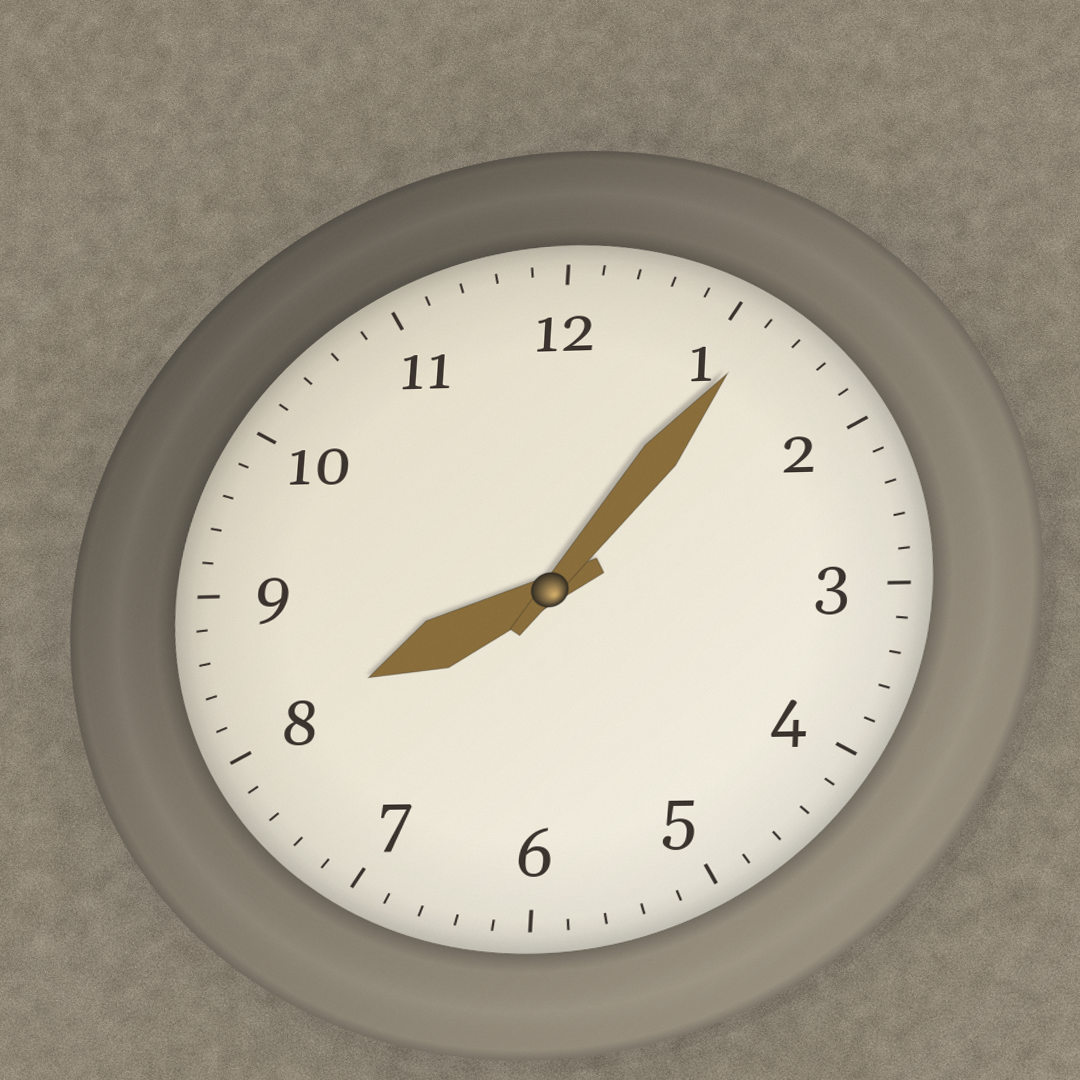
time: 8:06
